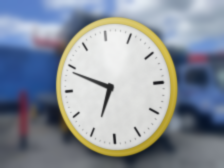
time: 6:49
